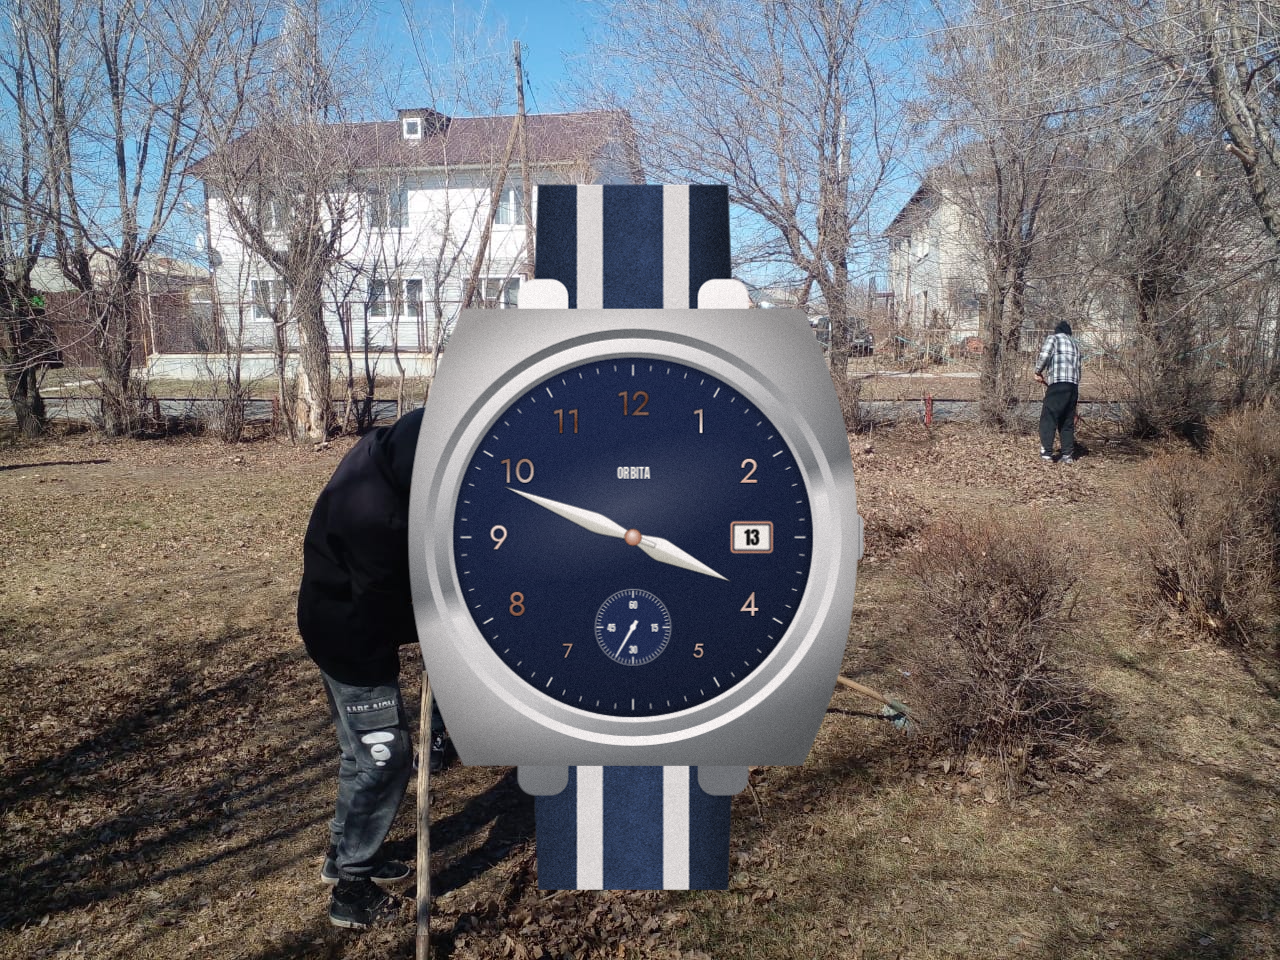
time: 3:48:35
